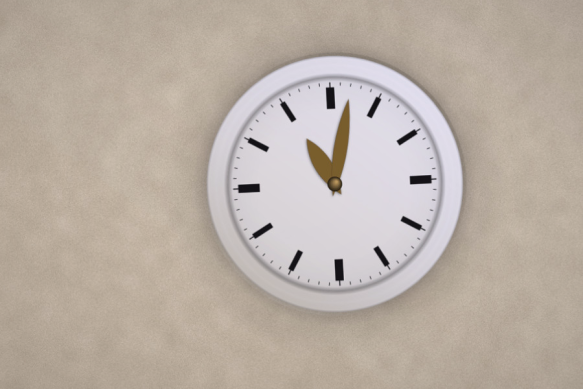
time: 11:02
